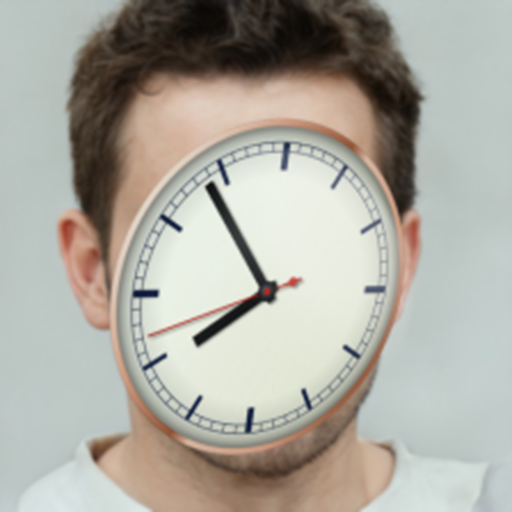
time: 7:53:42
